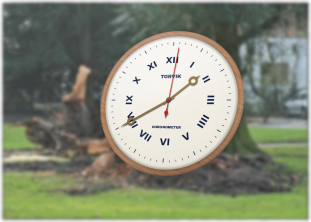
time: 1:40:01
